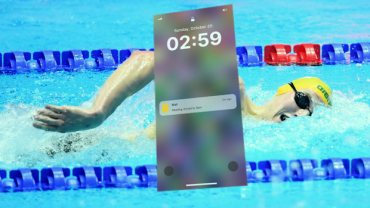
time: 2:59
